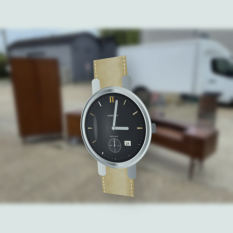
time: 3:02
